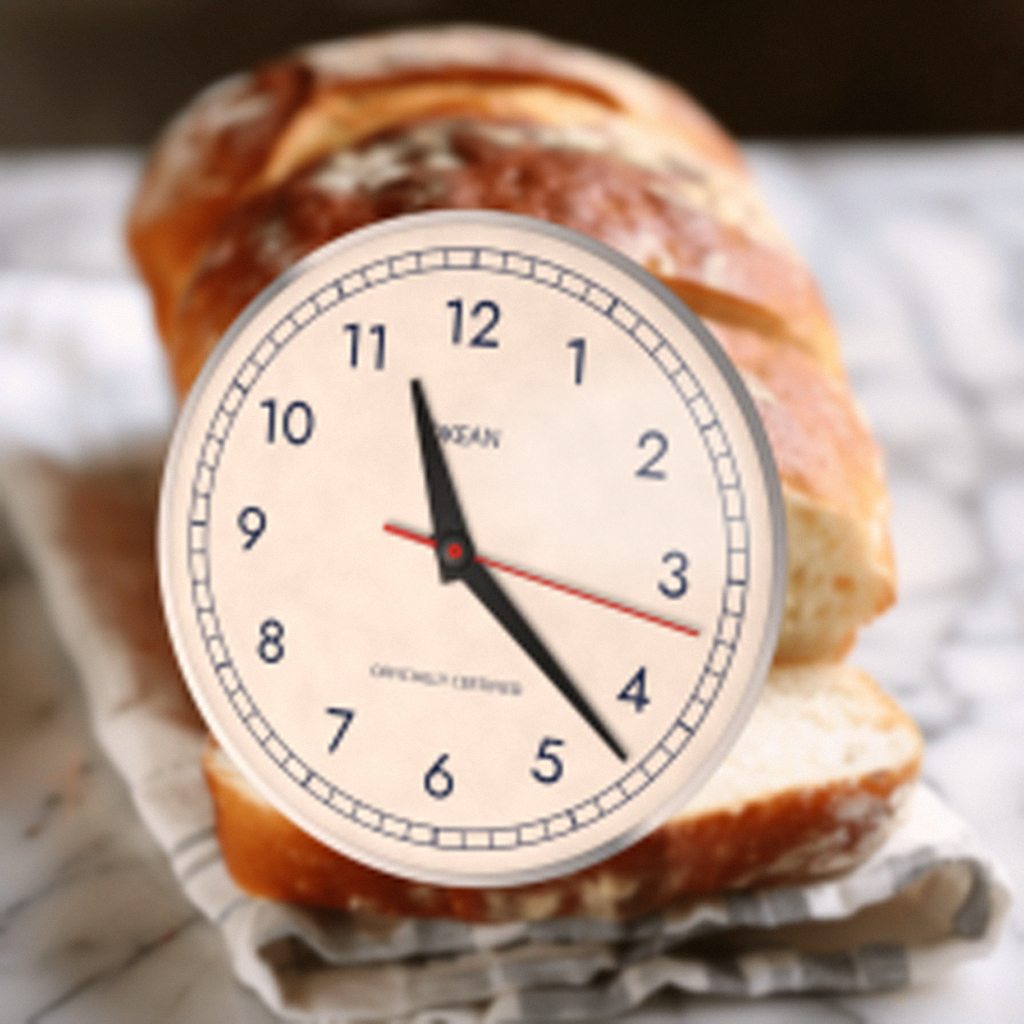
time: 11:22:17
